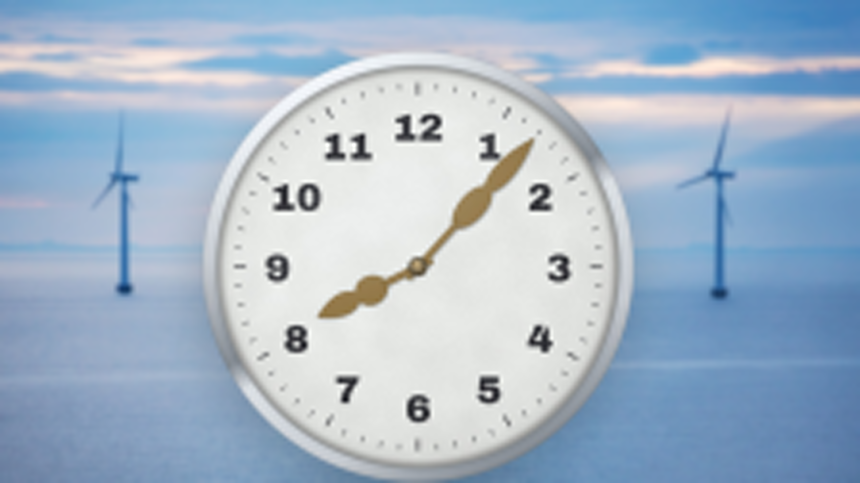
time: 8:07
